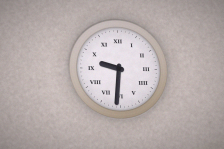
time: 9:31
